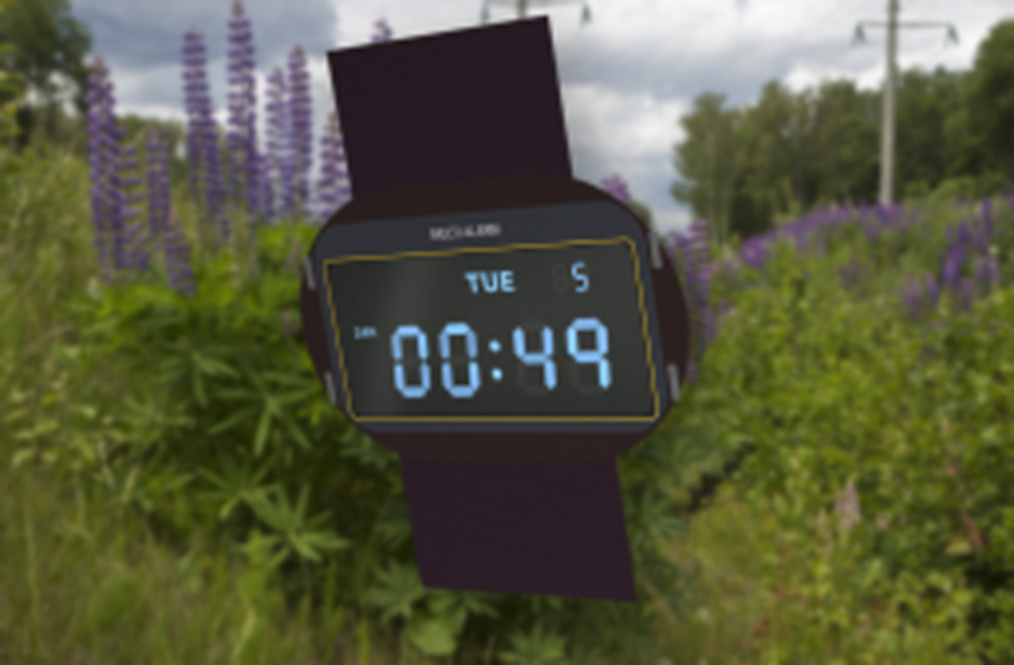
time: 0:49
